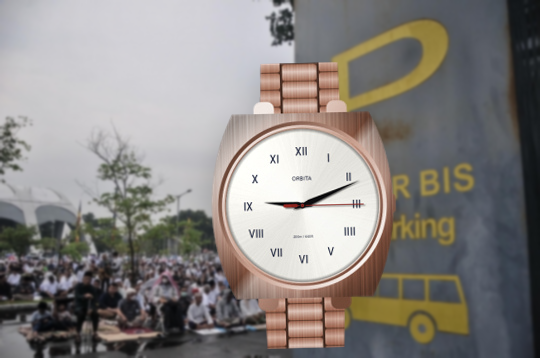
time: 9:11:15
